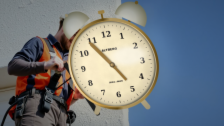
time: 4:54
